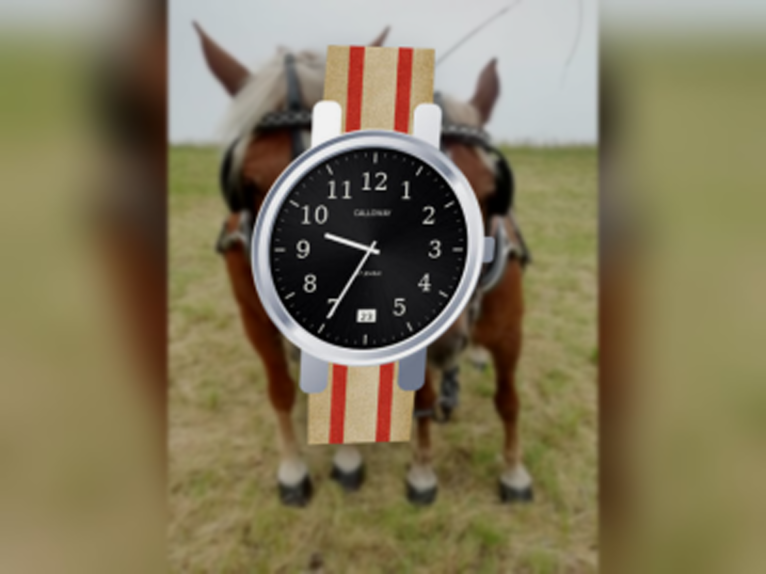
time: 9:35
